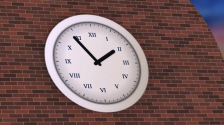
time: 1:54
